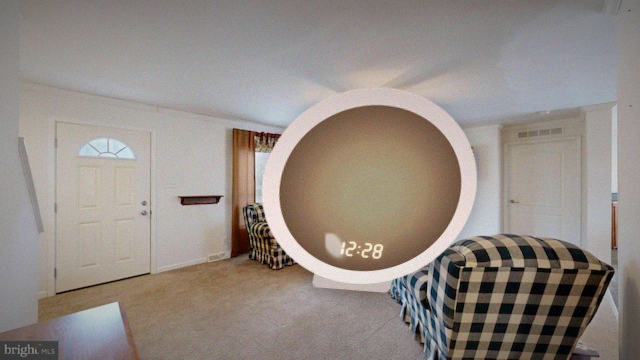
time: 12:28
